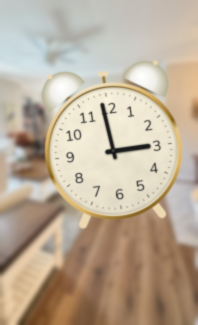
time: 2:59
